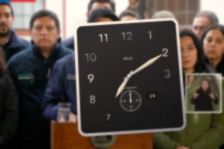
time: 7:10
